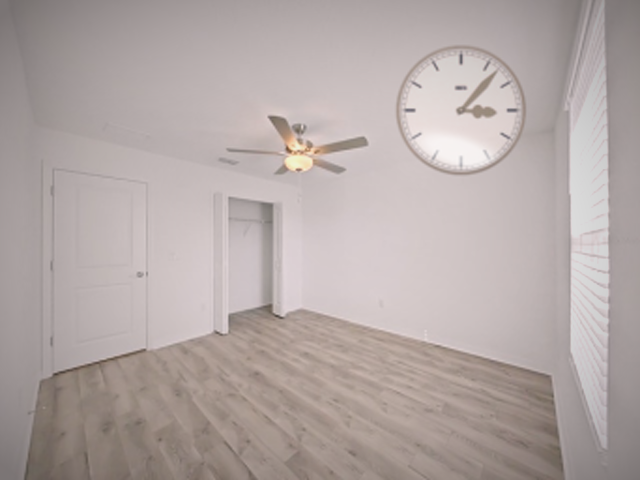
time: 3:07
